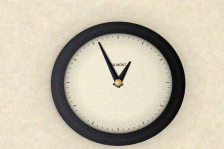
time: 12:56
